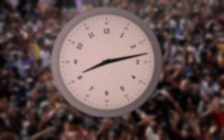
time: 8:13
